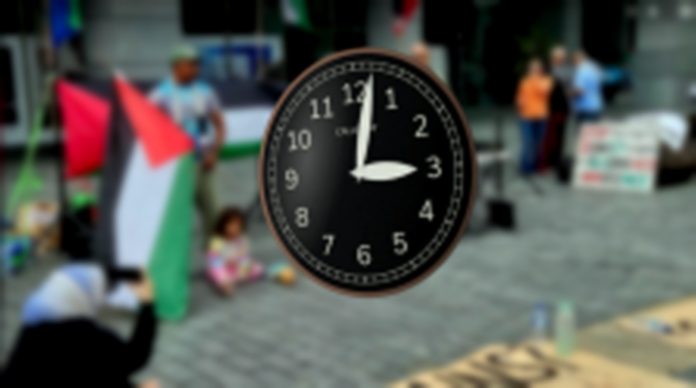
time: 3:02
